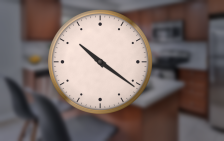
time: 10:21
